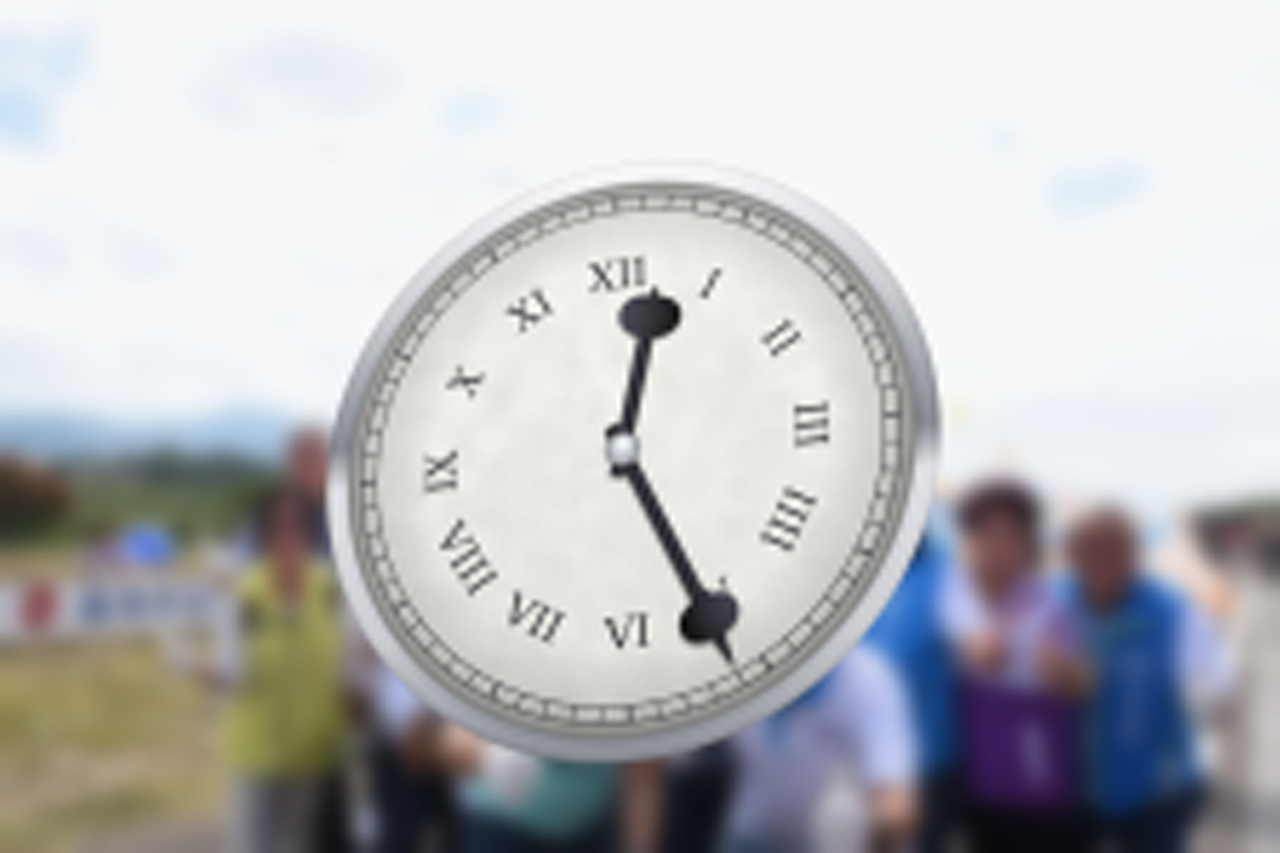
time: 12:26
